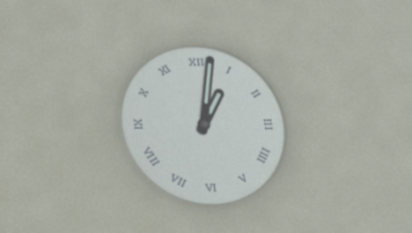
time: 1:02
